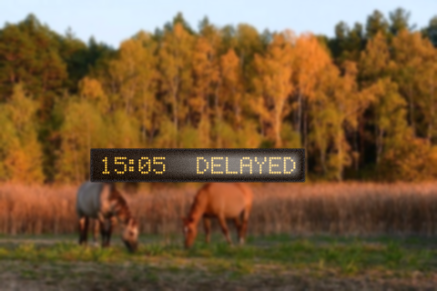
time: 15:05
